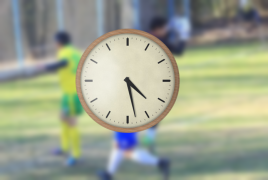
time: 4:28
